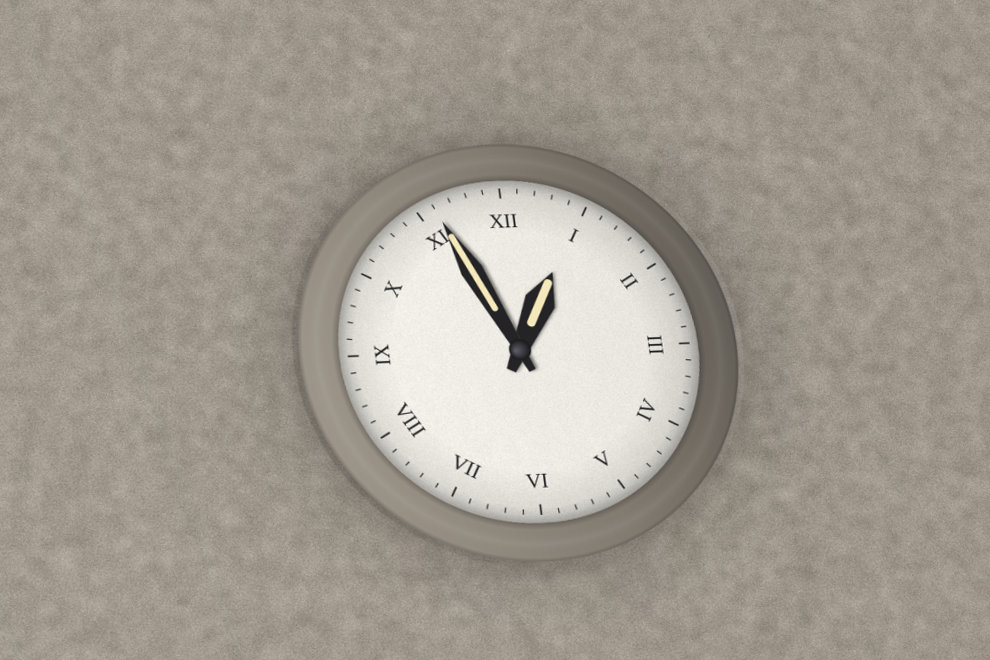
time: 12:56
